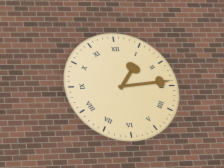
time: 1:14
